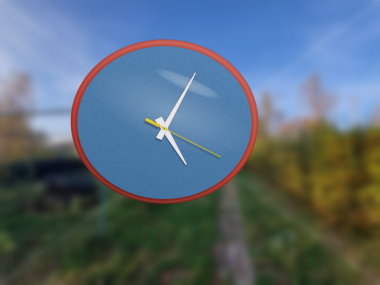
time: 5:04:20
